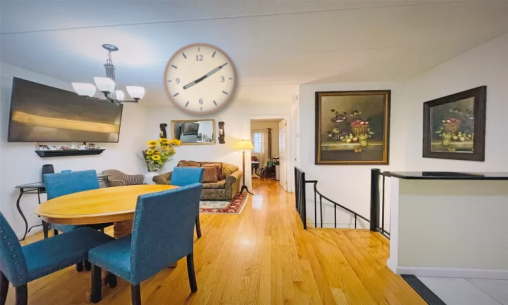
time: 8:10
